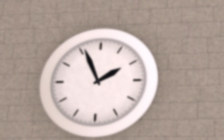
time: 1:56
